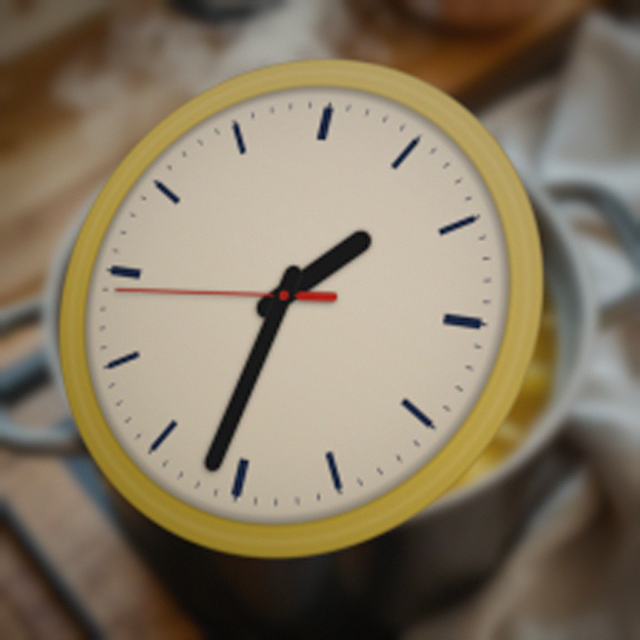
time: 1:31:44
